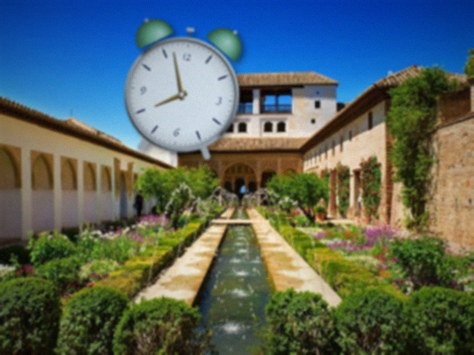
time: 7:57
